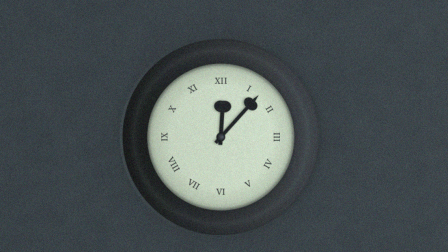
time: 12:07
